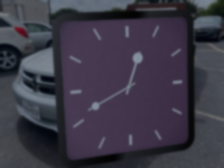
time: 12:41
